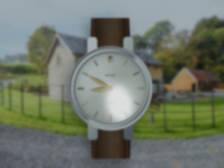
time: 8:50
